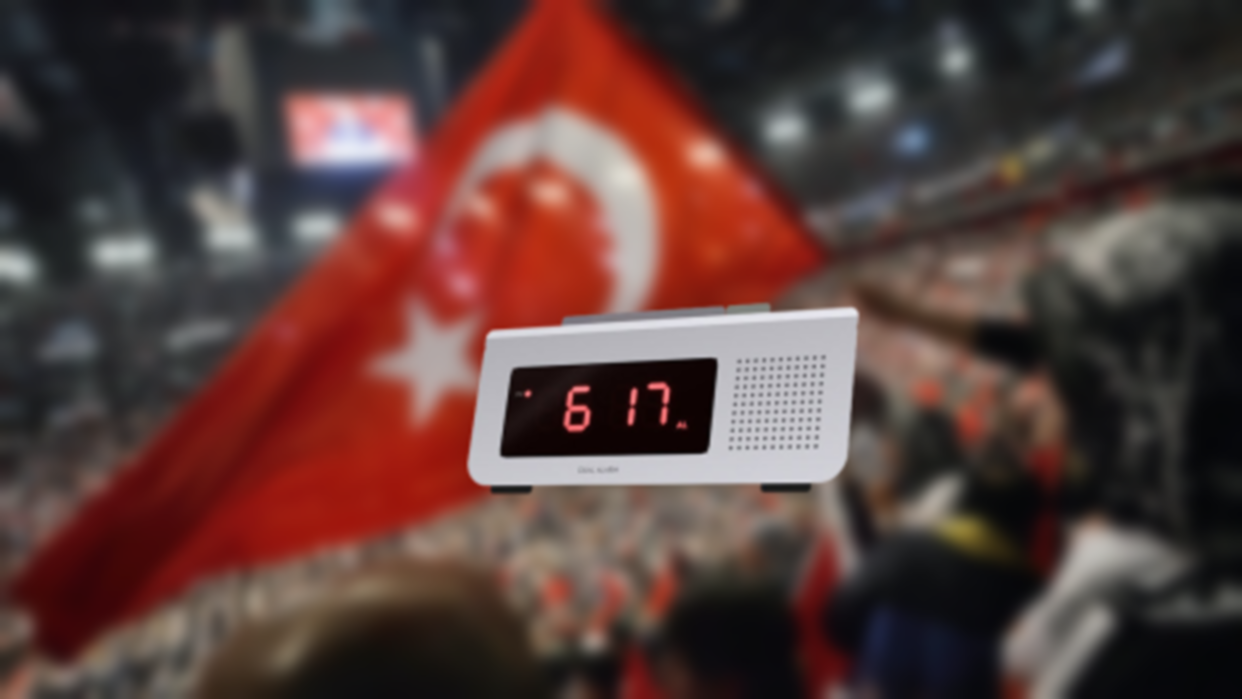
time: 6:17
